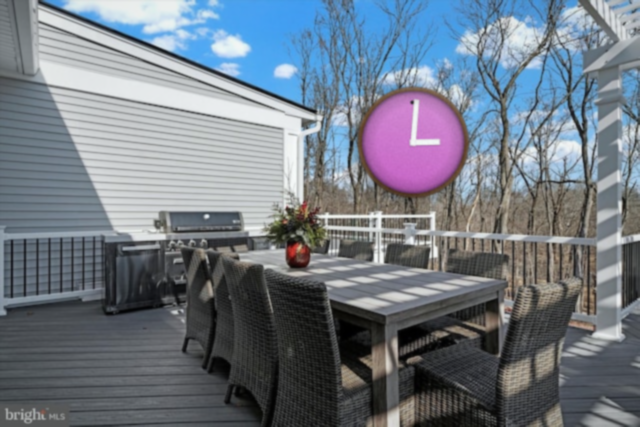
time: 3:01
